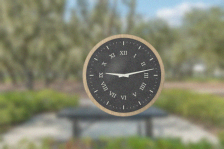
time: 9:13
